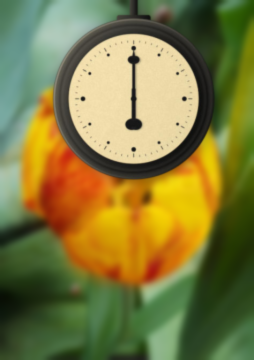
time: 6:00
